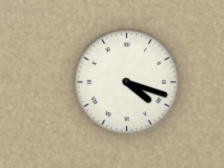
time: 4:18
